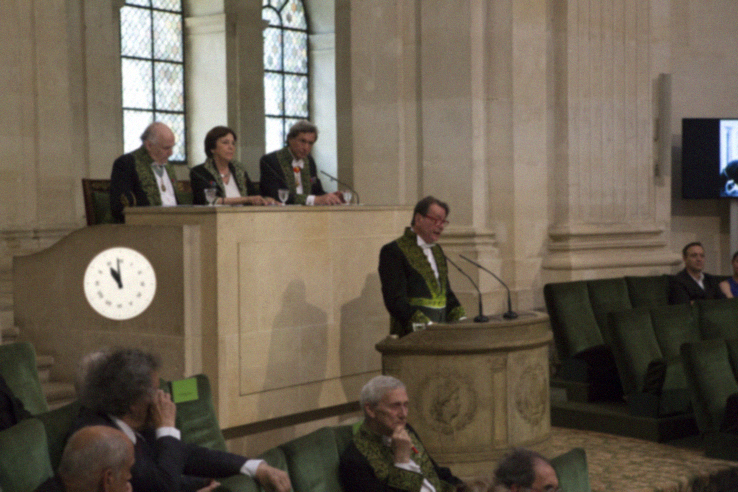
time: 10:59
